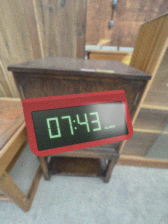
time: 7:43
